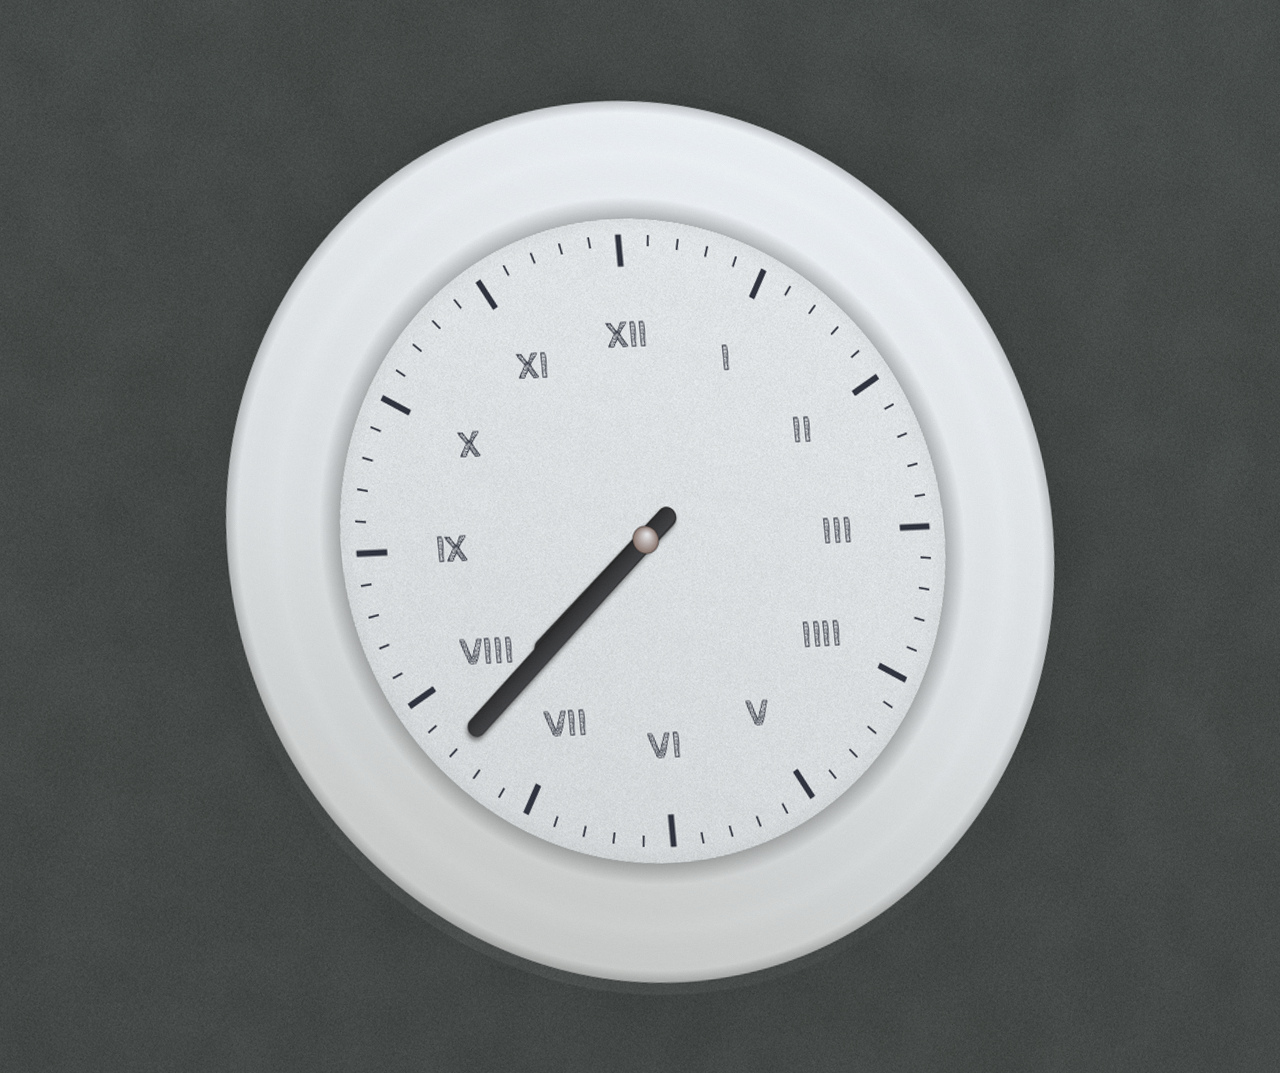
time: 7:38
